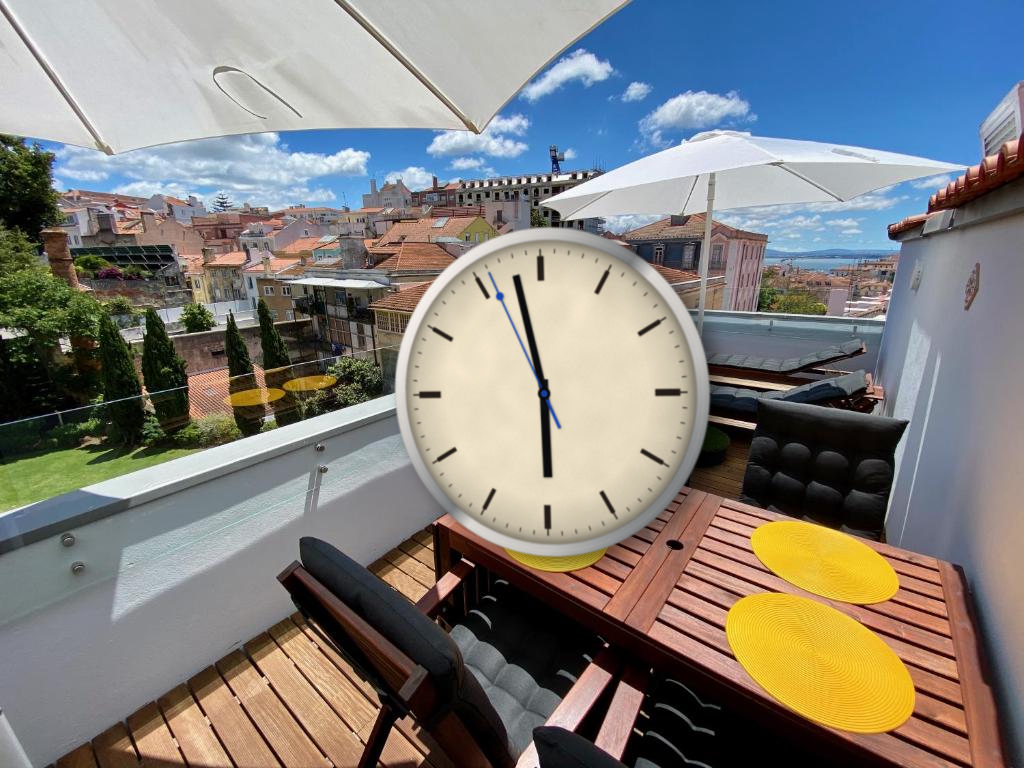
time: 5:57:56
